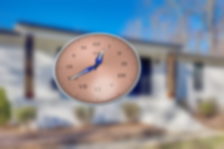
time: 12:40
